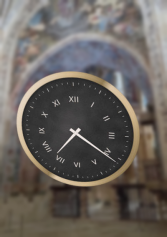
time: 7:21
